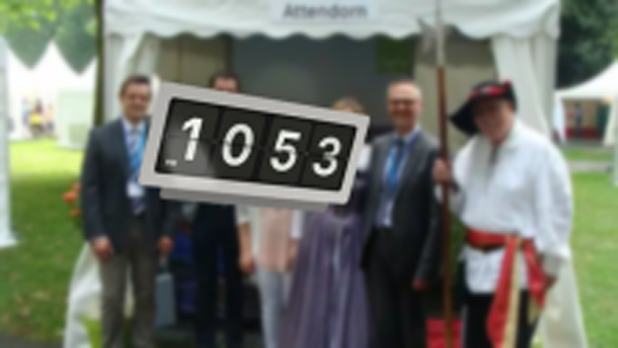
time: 10:53
